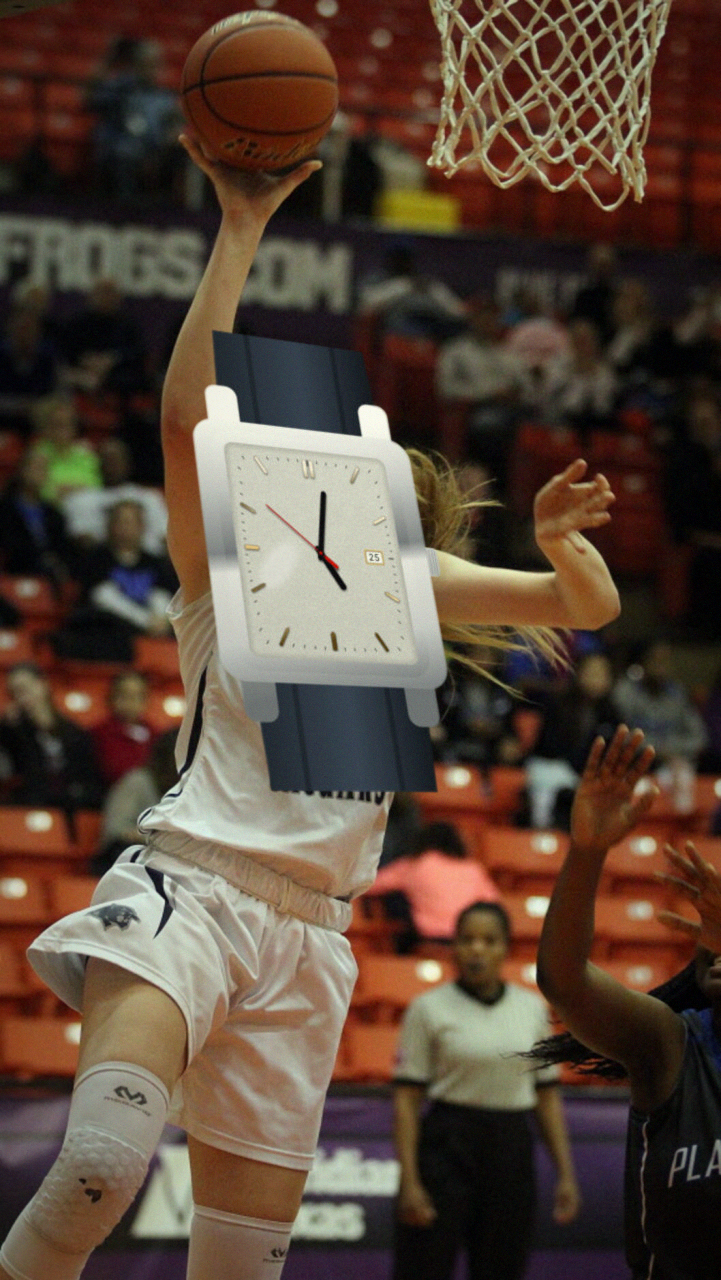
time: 5:01:52
